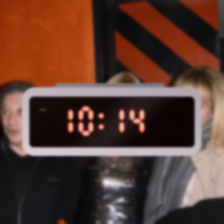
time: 10:14
